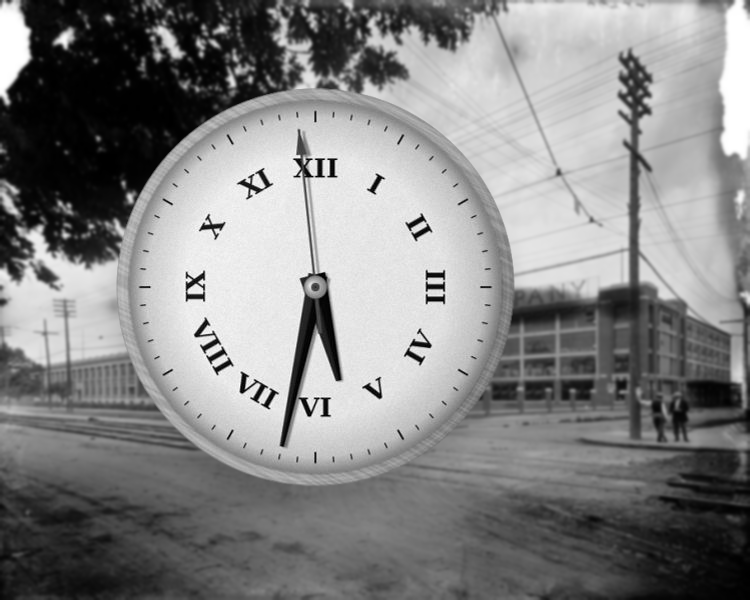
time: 5:31:59
